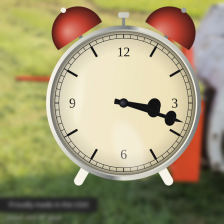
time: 3:18
